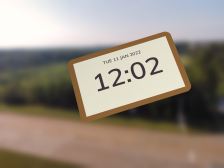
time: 12:02
